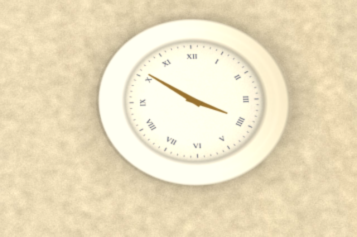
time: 3:51
